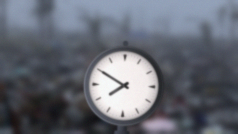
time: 7:50
